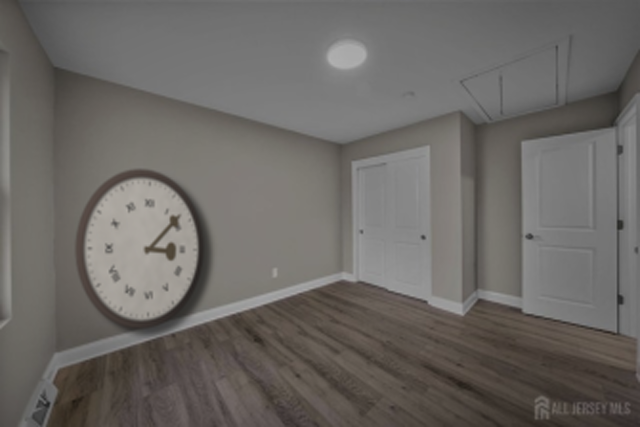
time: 3:08
